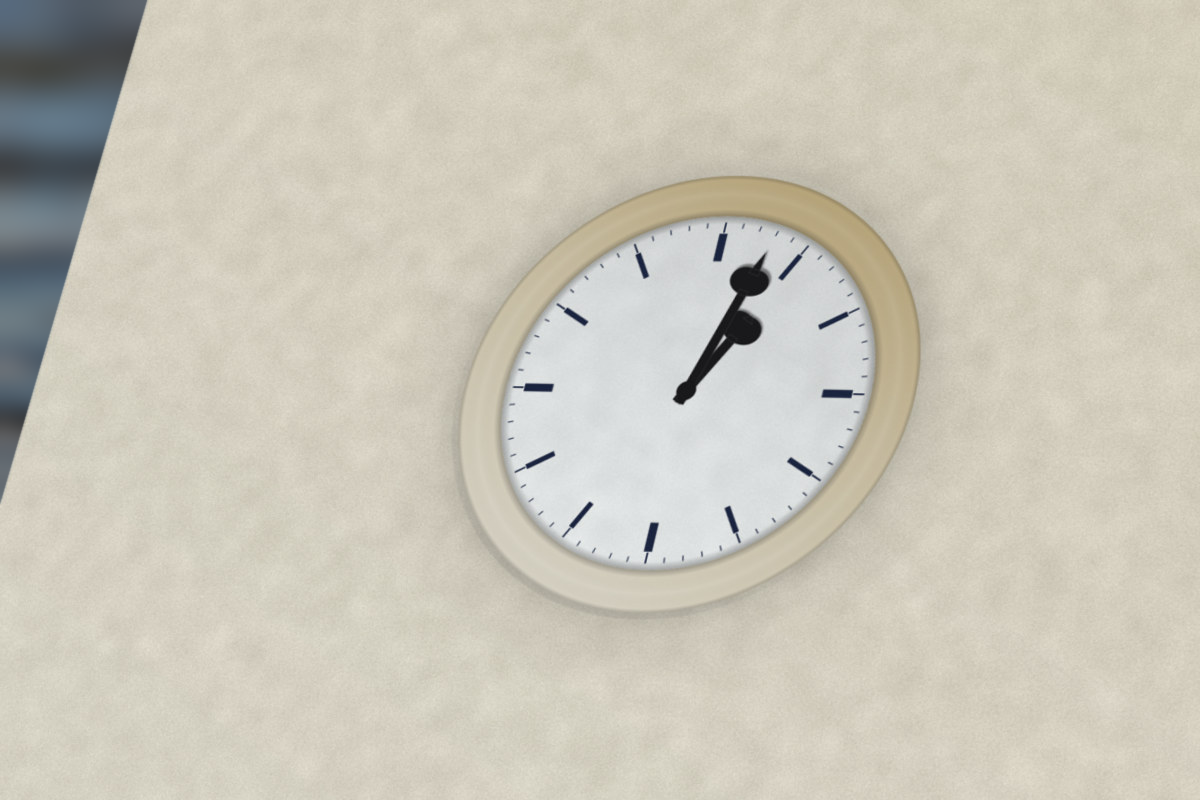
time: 1:03
